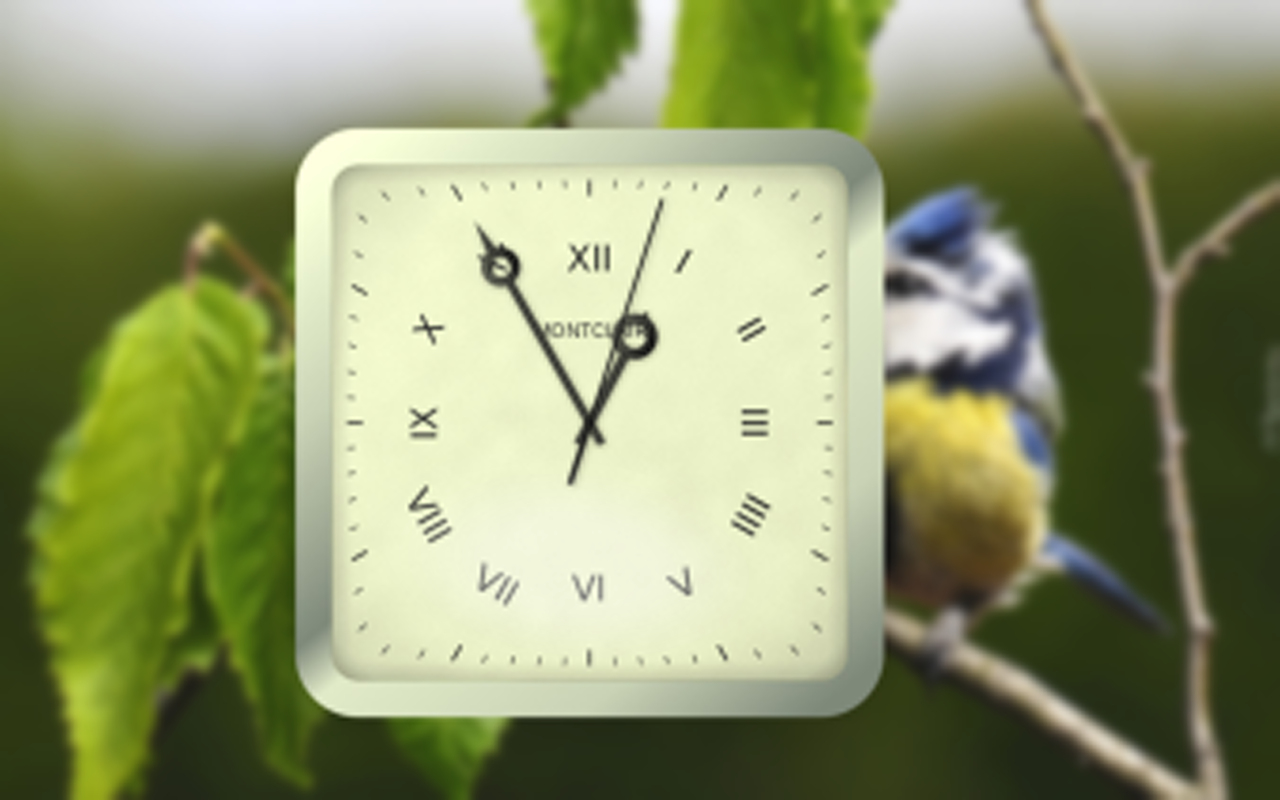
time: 12:55:03
